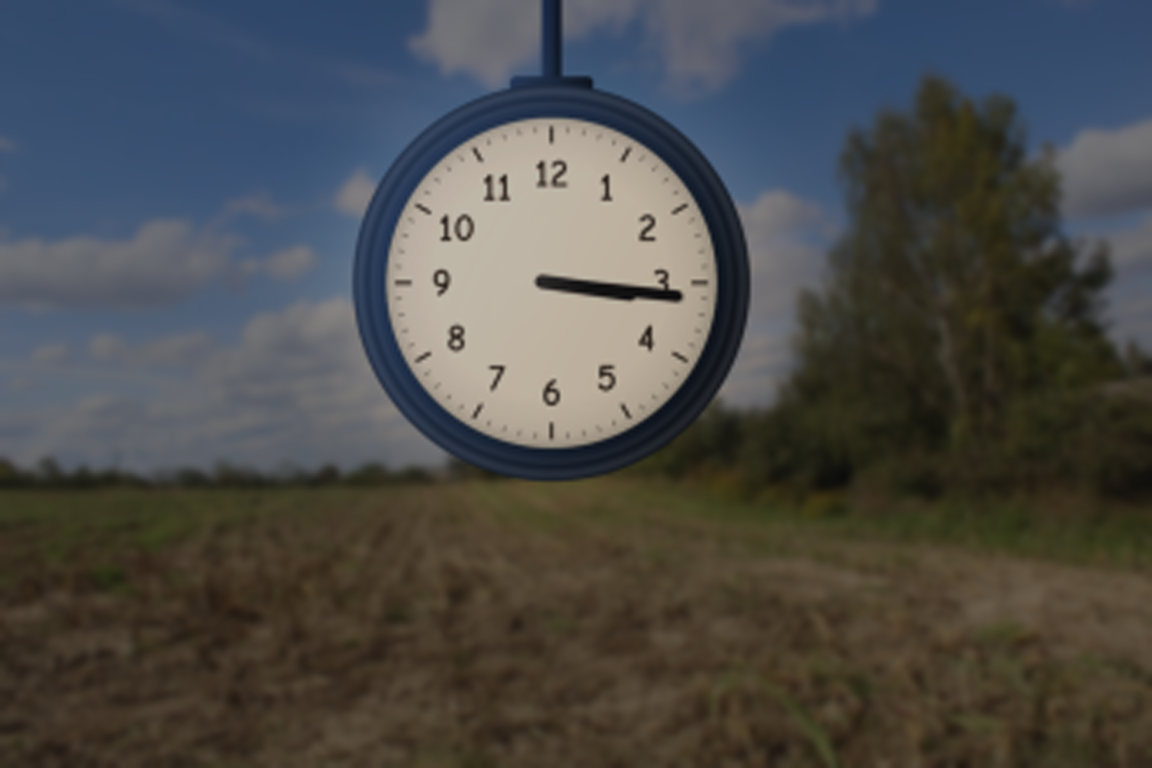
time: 3:16
